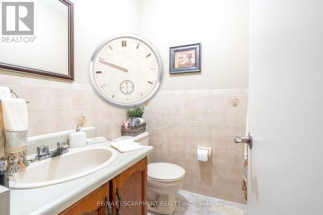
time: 9:49
